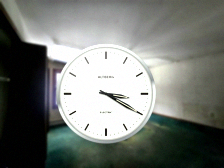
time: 3:20
